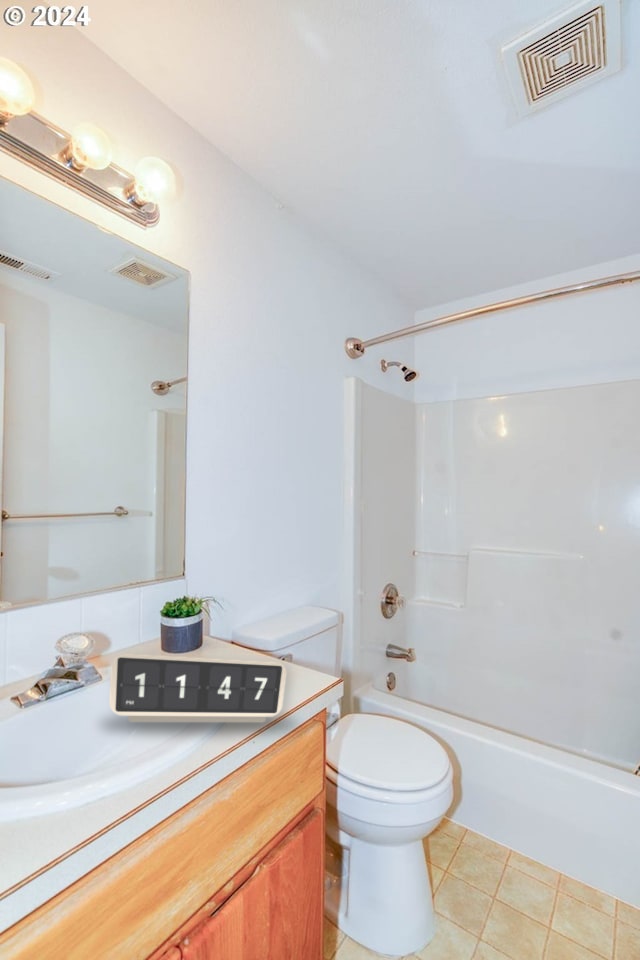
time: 11:47
